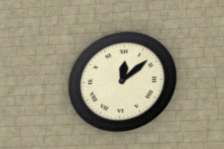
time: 12:08
